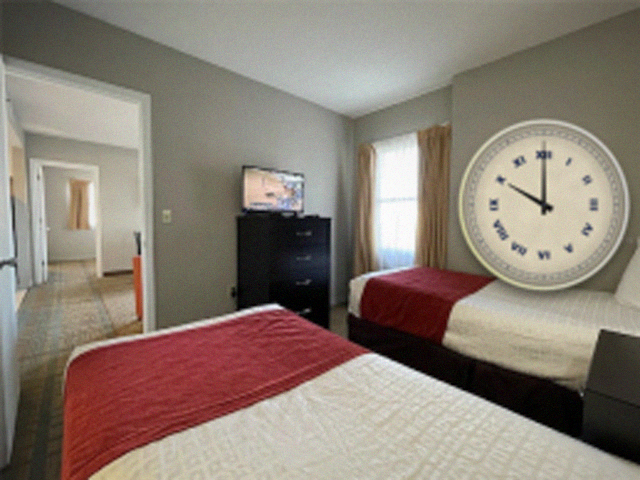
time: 10:00
